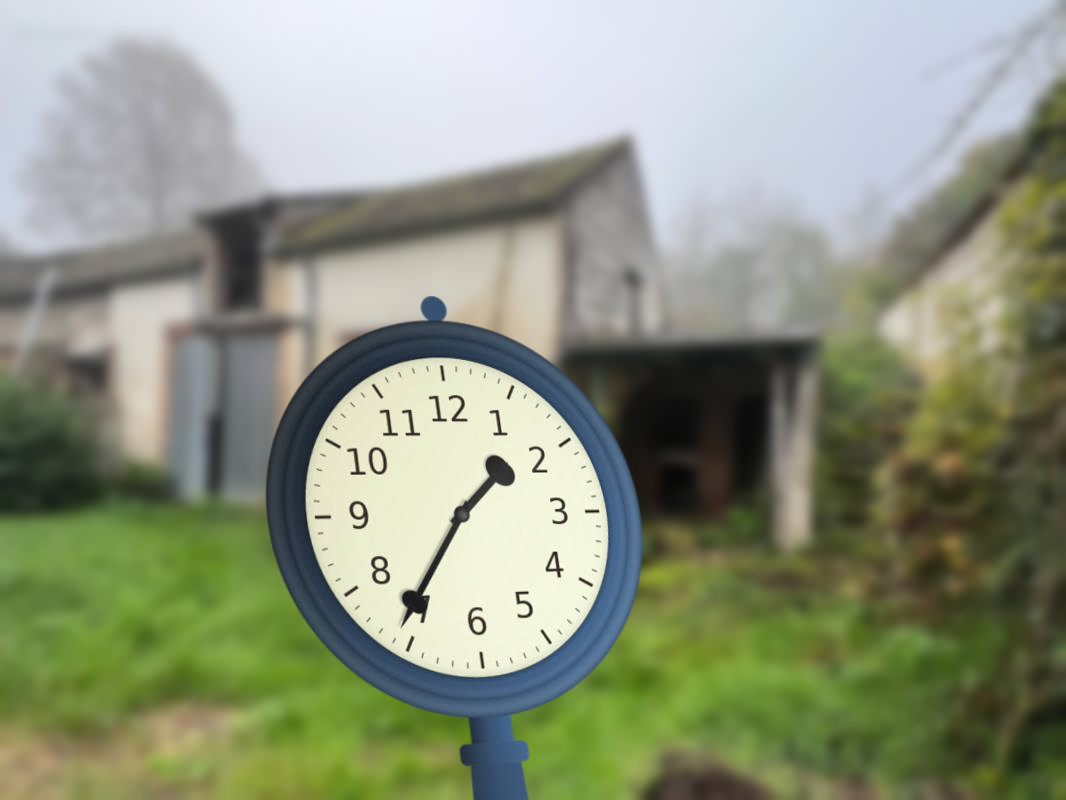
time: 1:36
